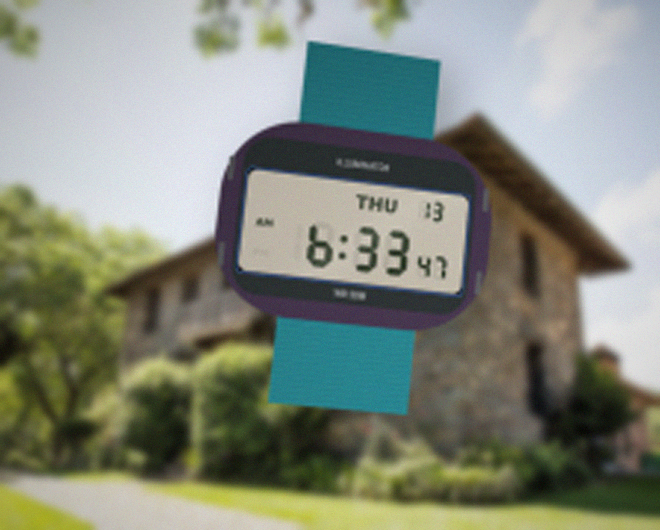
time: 6:33:47
